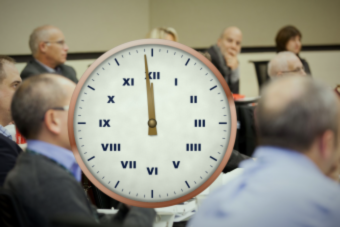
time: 11:59
